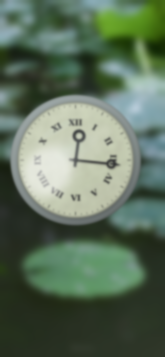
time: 12:16
